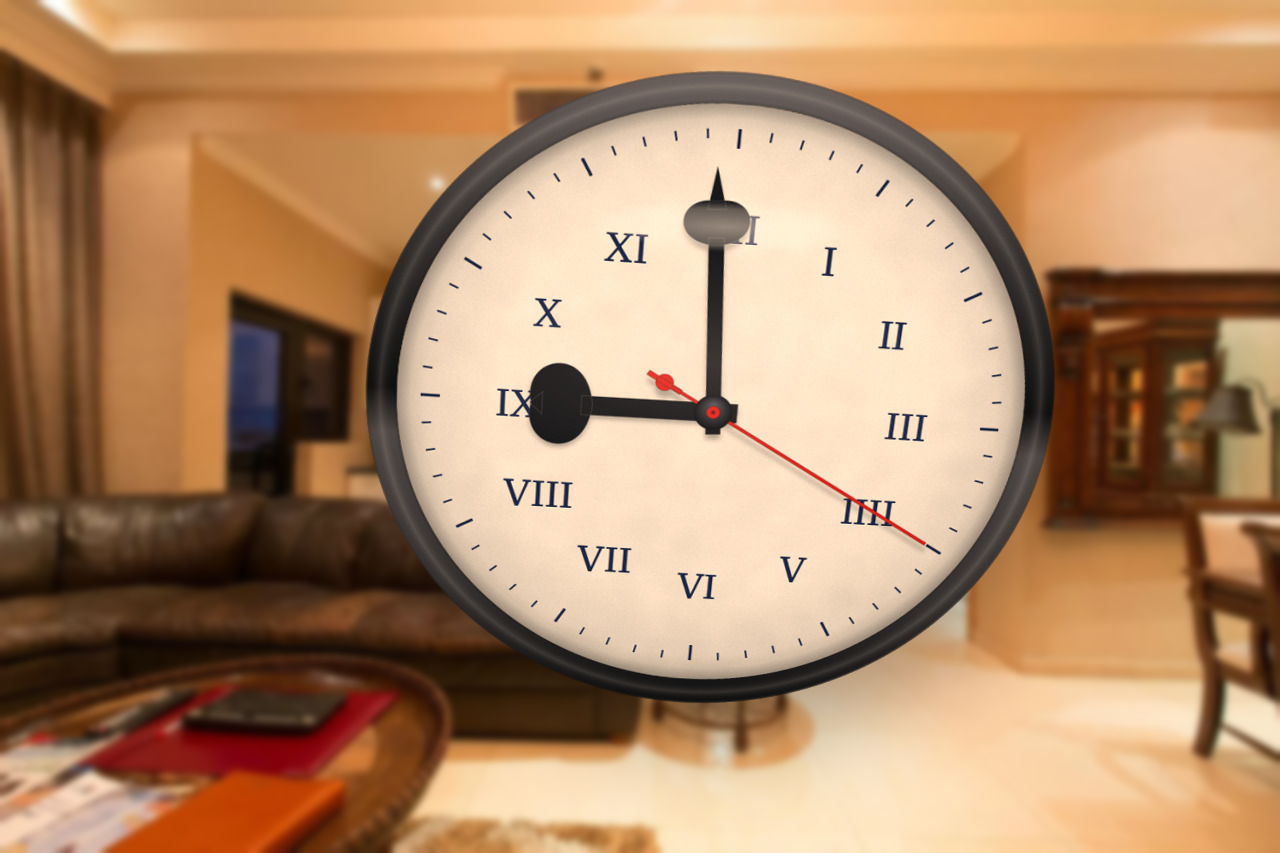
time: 8:59:20
